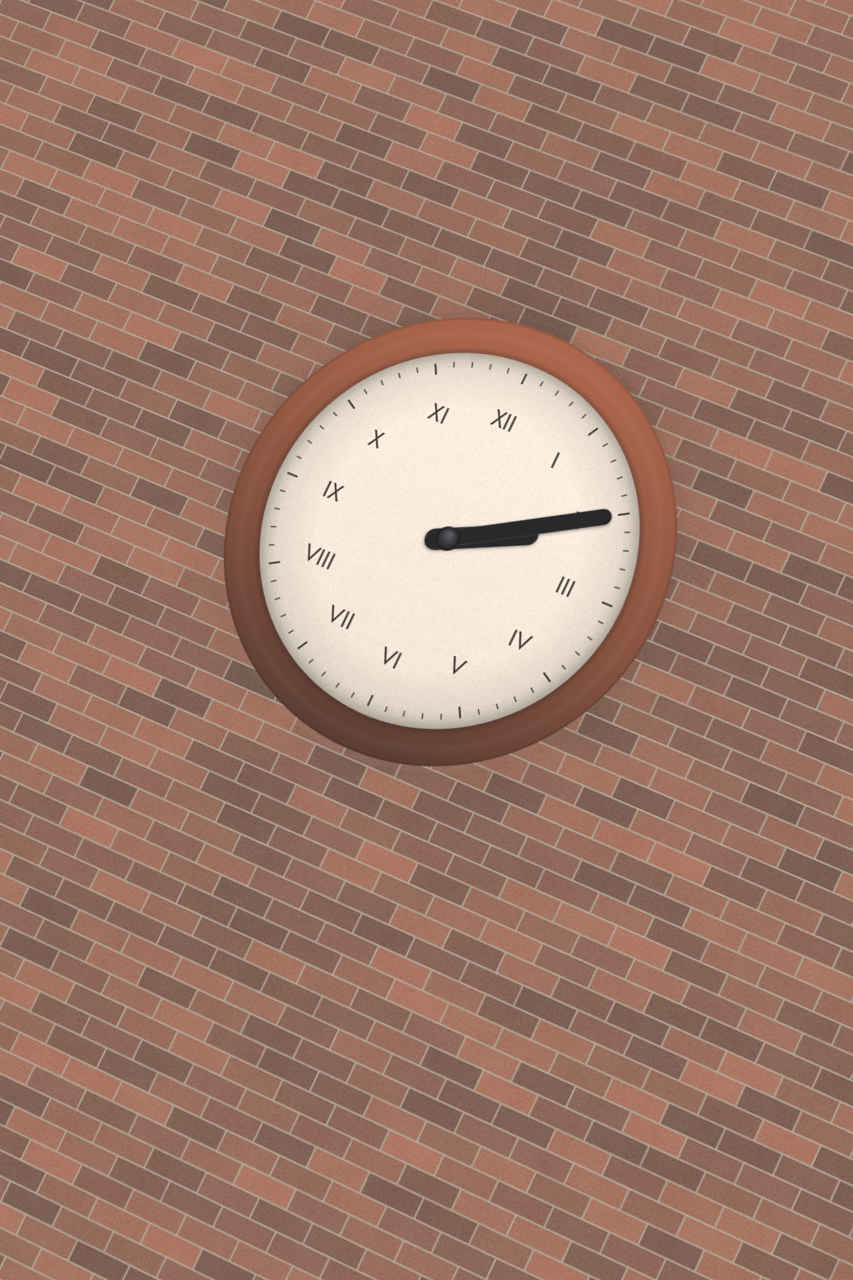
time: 2:10
